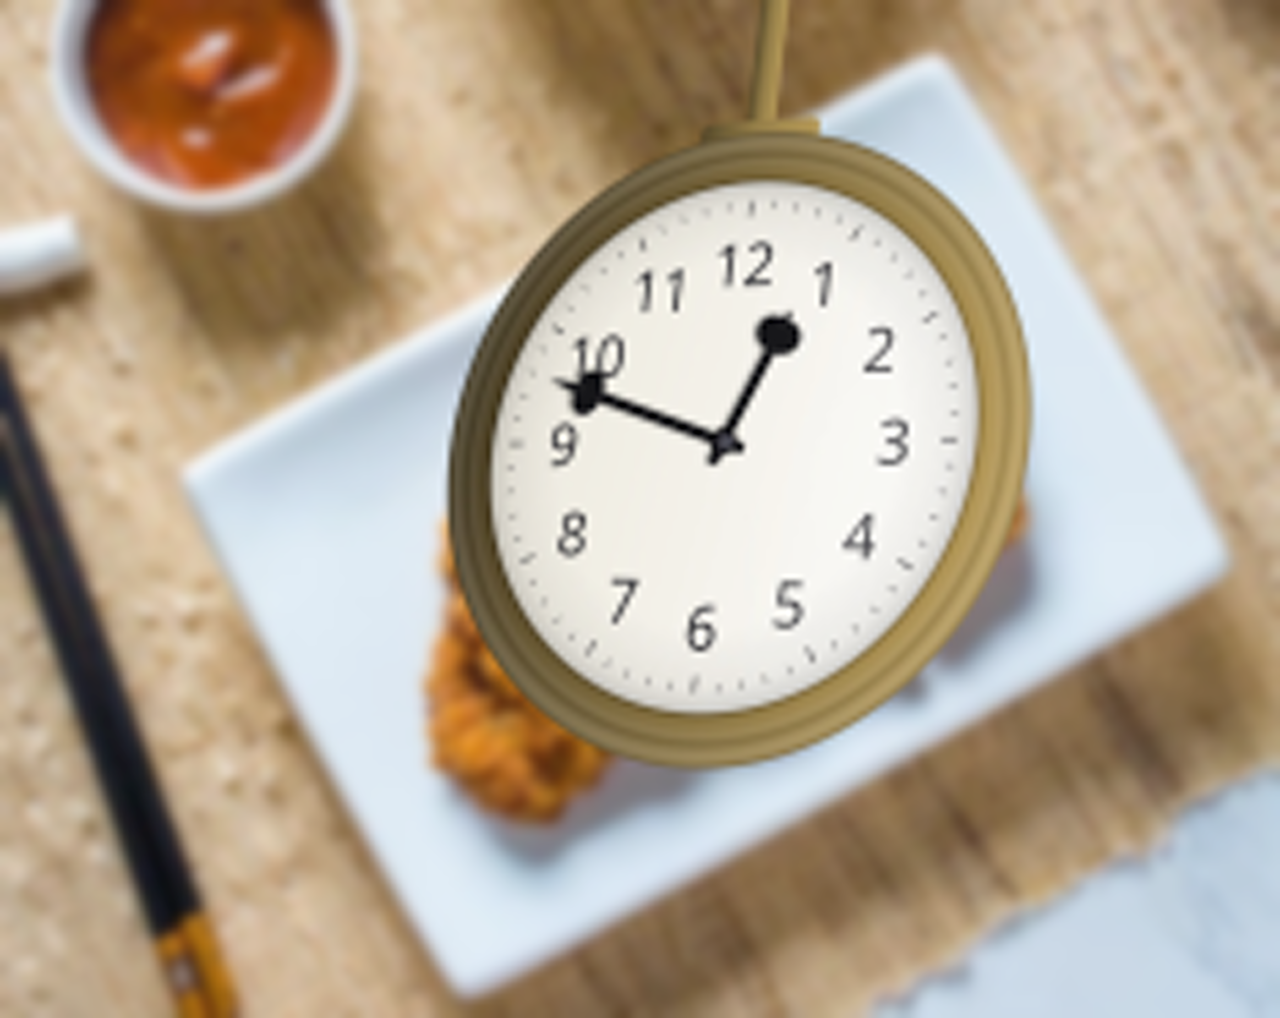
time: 12:48
